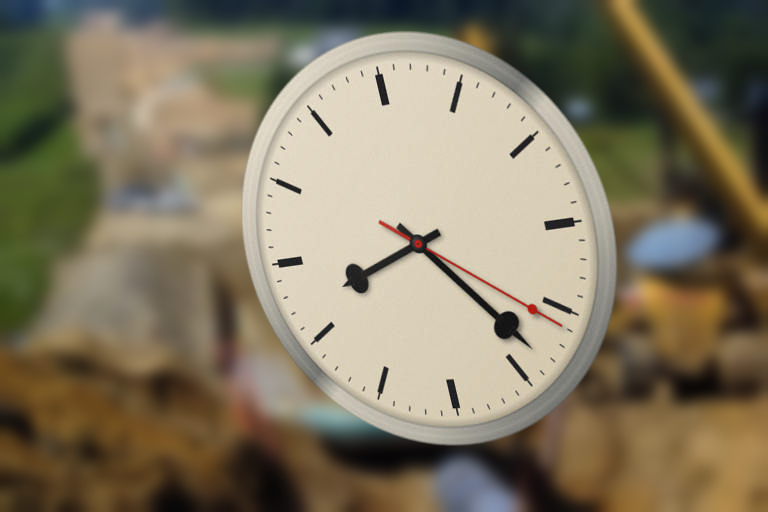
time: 8:23:21
